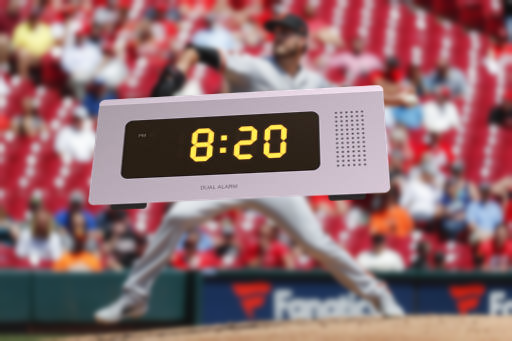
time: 8:20
